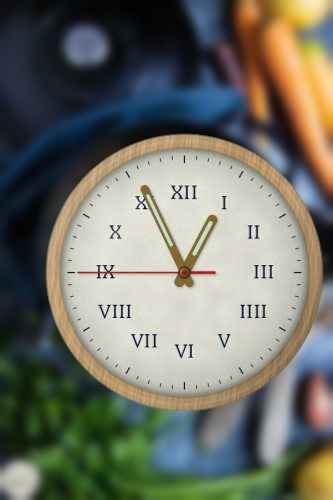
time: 12:55:45
